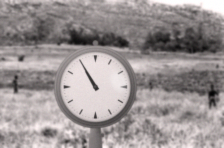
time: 10:55
